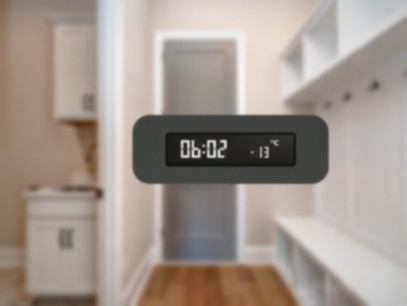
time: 6:02
